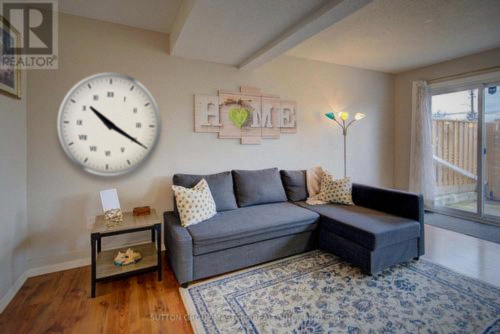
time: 10:20
